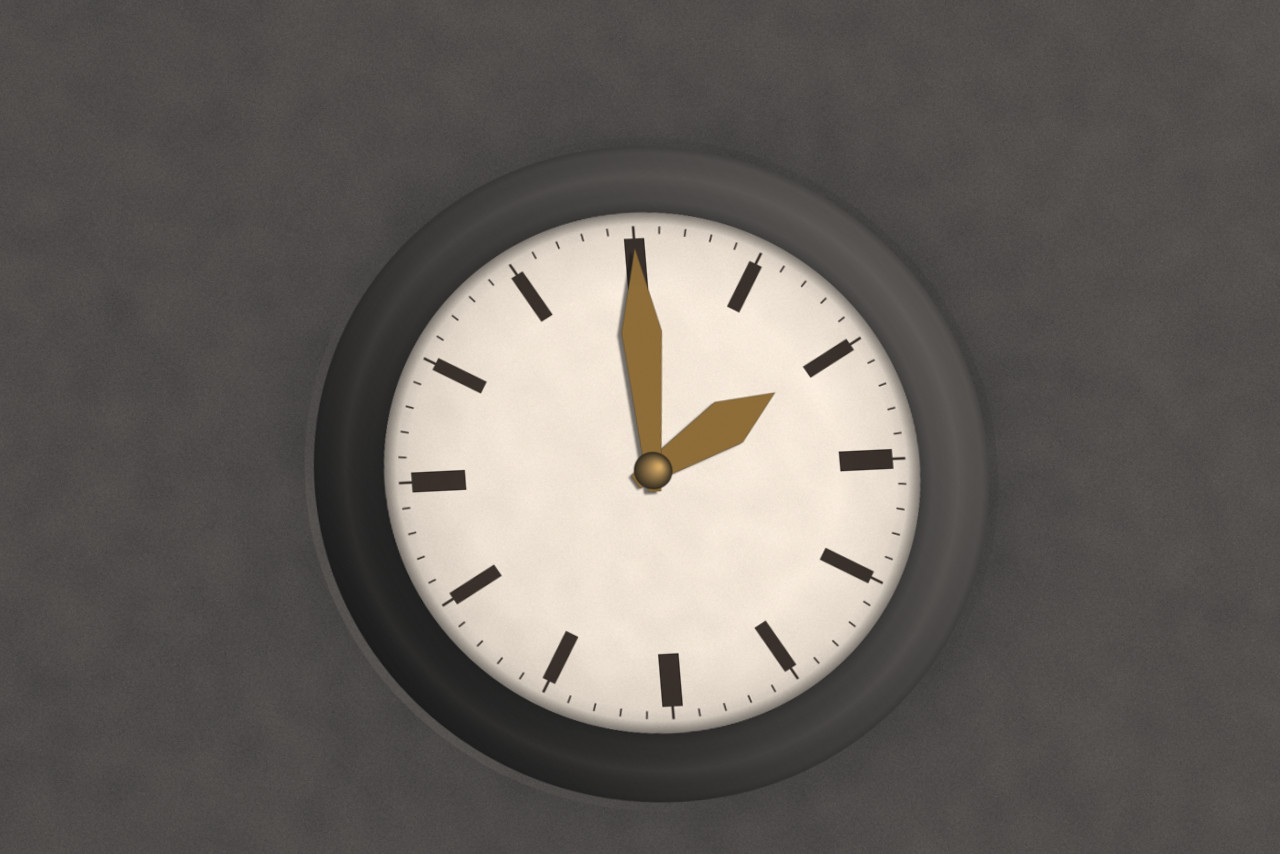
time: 2:00
